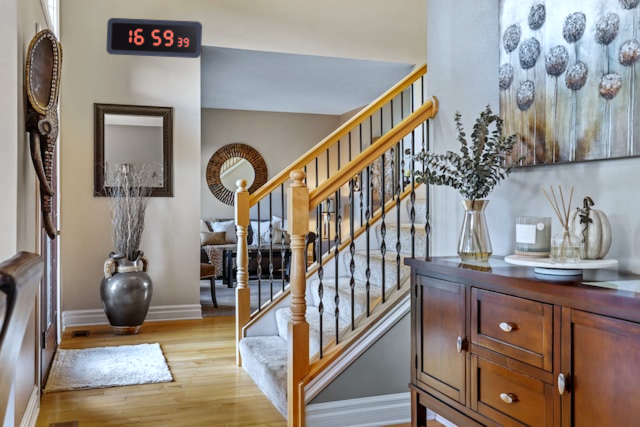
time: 16:59:39
